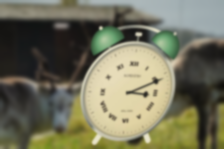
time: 3:11
